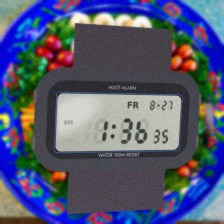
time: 1:36:35
